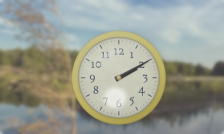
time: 2:10
